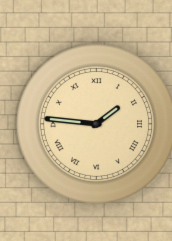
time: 1:46
